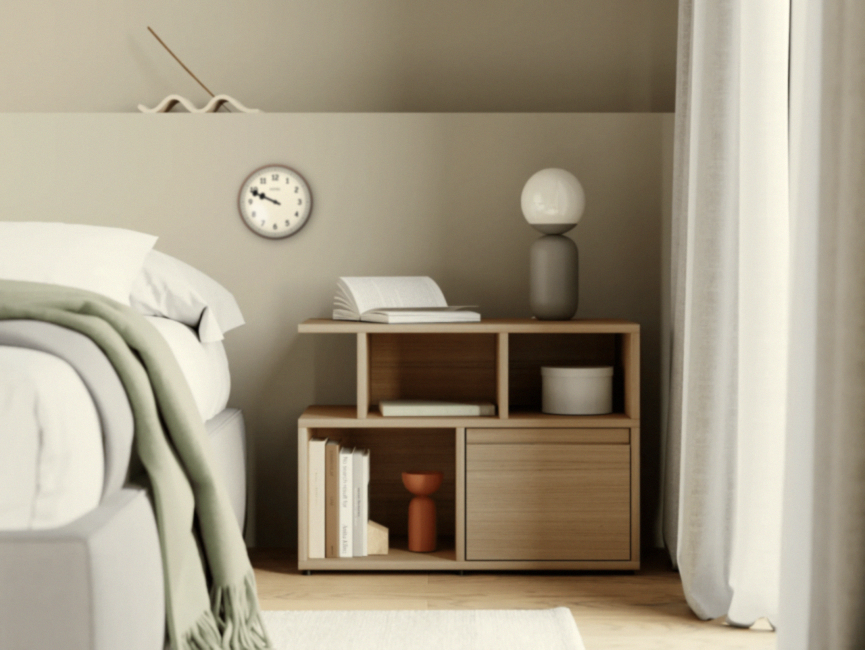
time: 9:49
